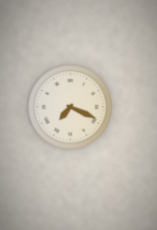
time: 7:19
